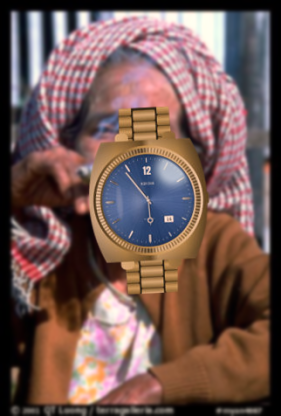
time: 5:54
